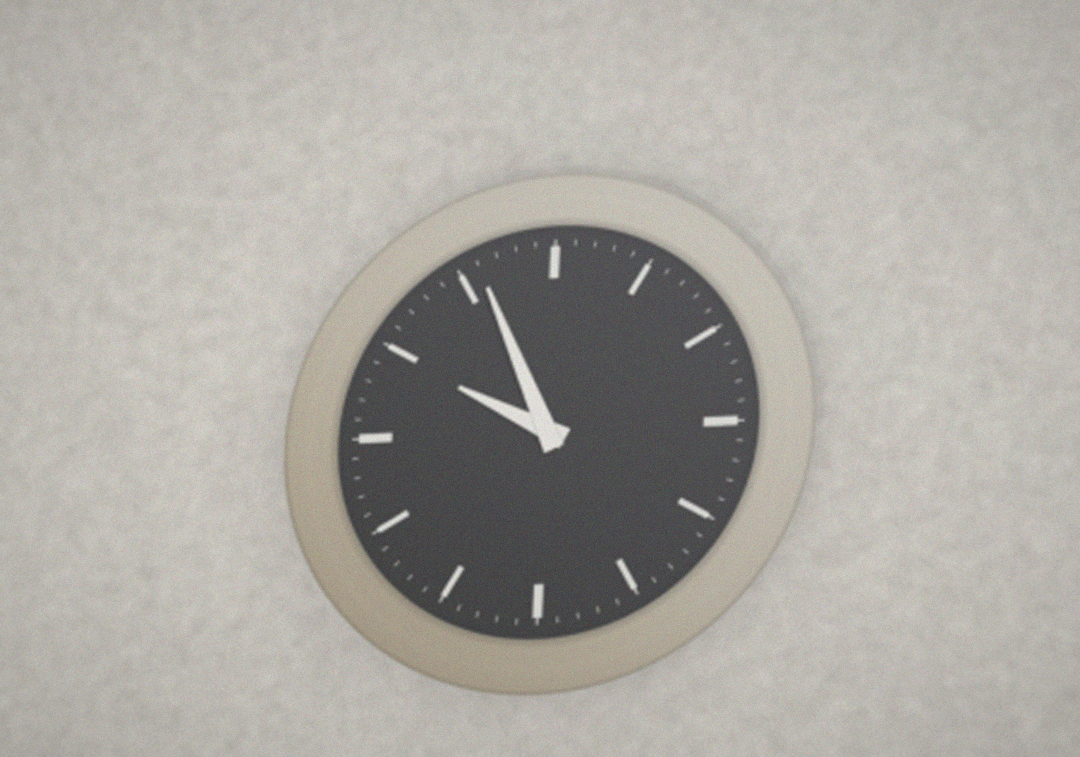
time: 9:56
